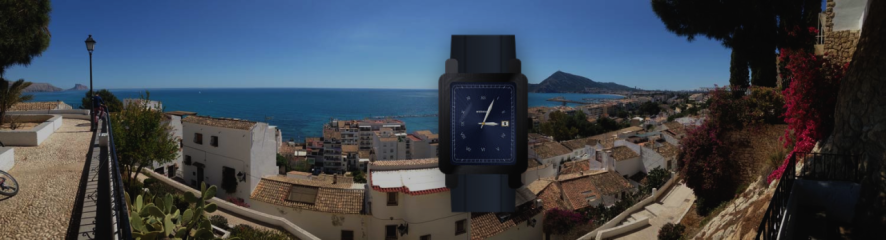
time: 3:04
